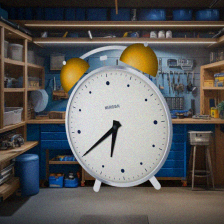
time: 6:40
